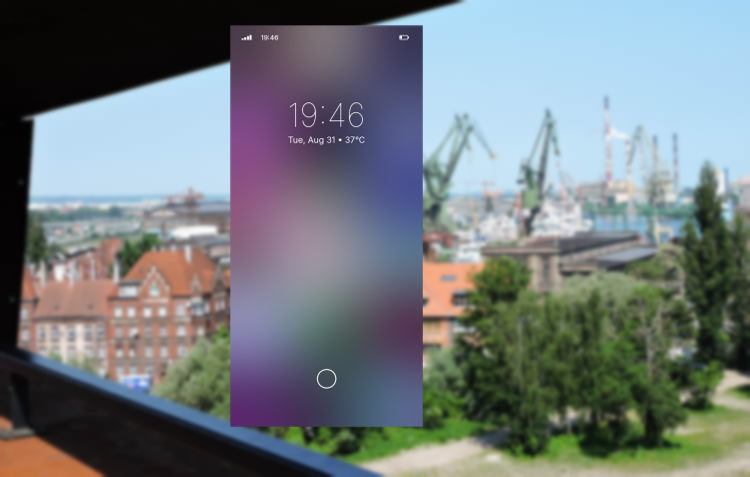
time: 19:46
